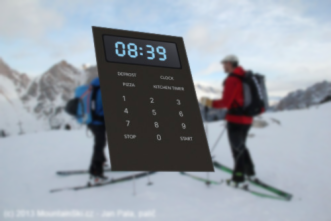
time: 8:39
